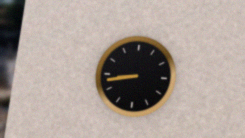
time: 8:43
